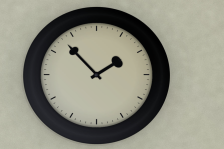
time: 1:53
